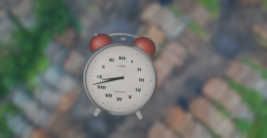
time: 8:42
